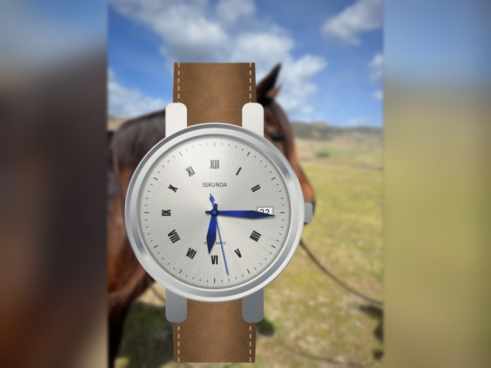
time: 6:15:28
